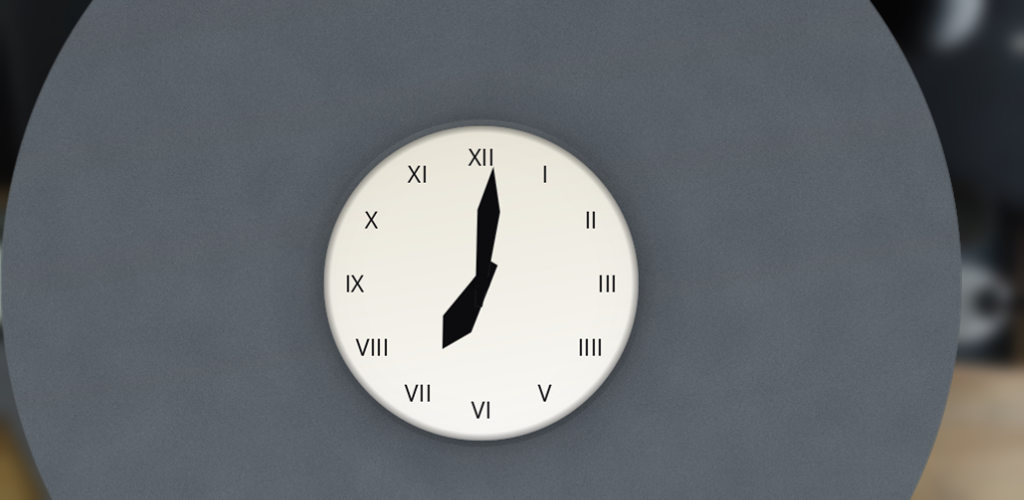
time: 7:01
